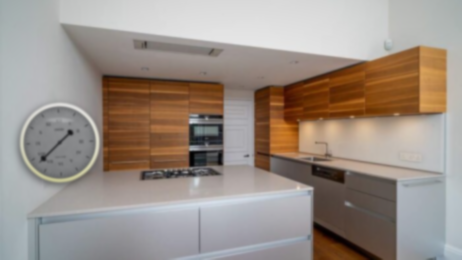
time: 1:38
